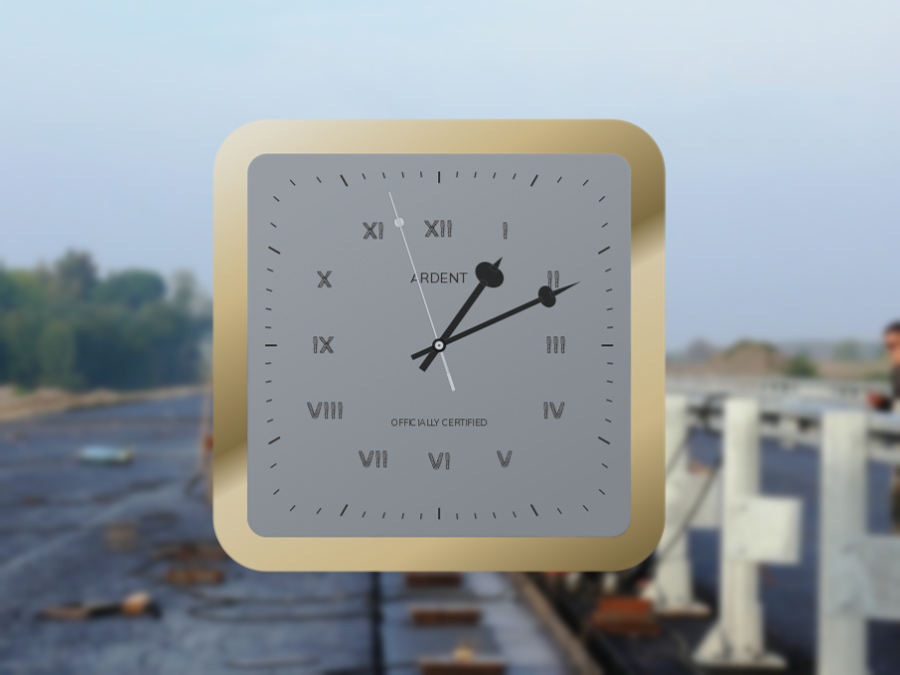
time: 1:10:57
